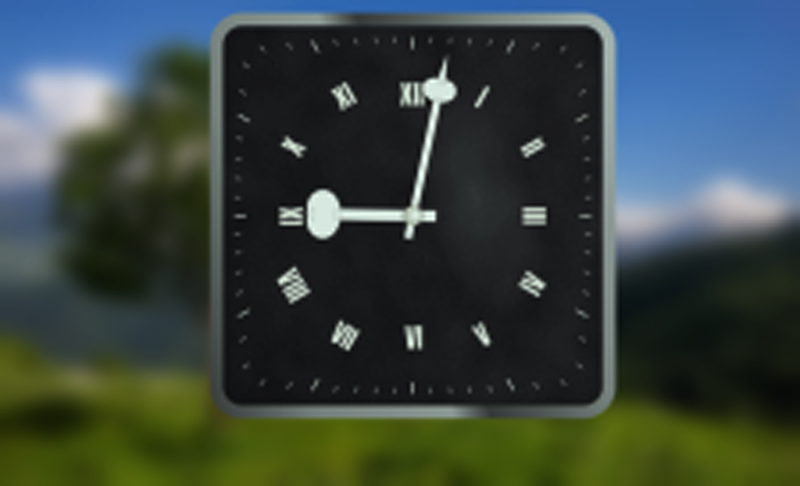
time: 9:02
